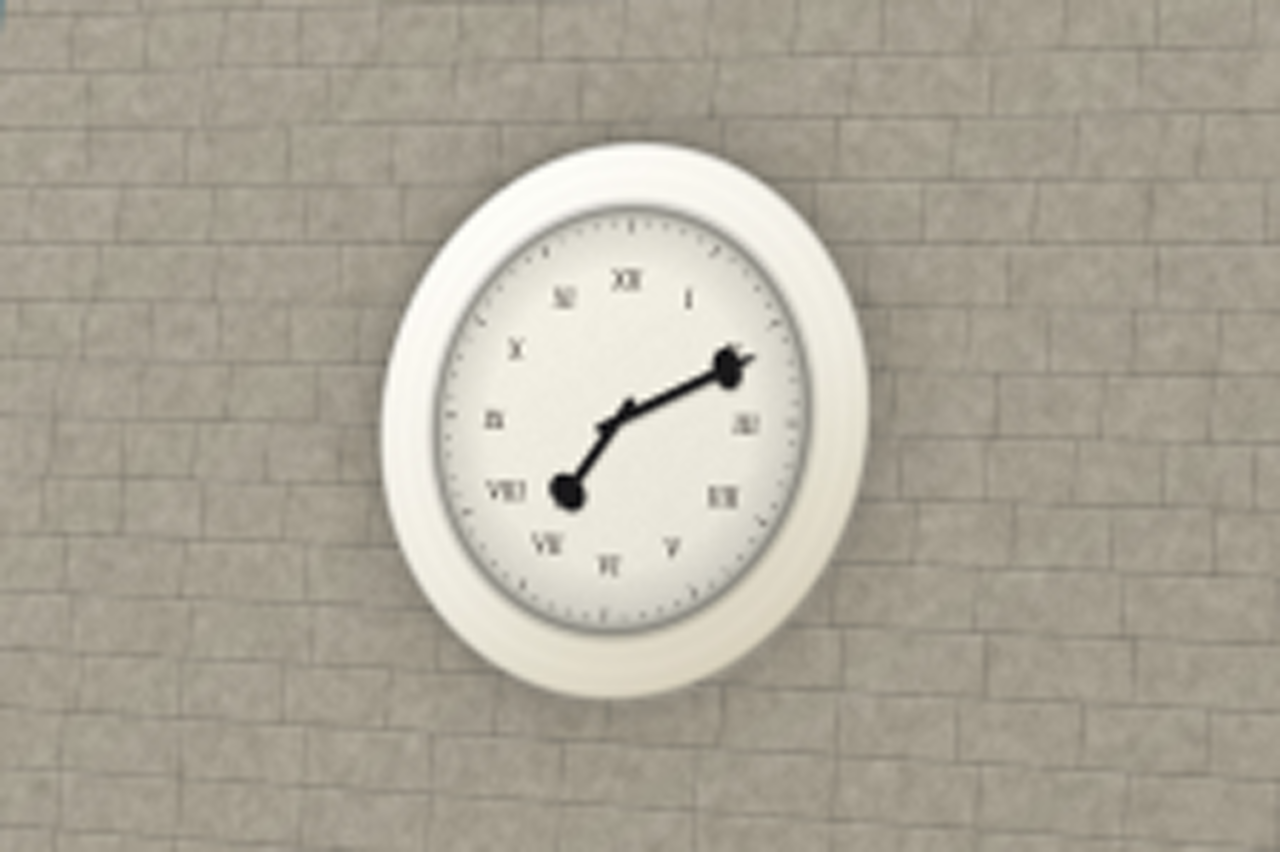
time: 7:11
